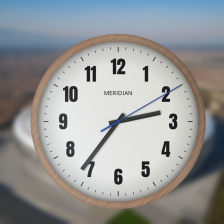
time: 2:36:10
